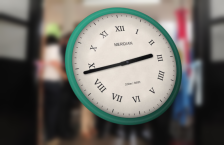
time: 2:44
